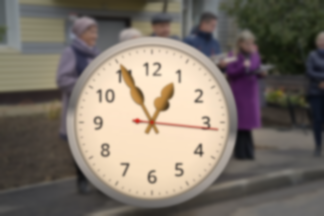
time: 12:55:16
